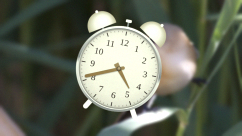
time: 4:41
